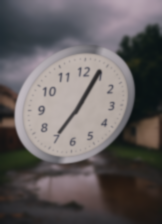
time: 7:04
